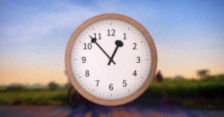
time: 12:53
